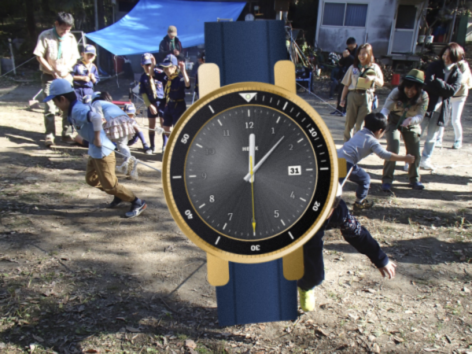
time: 12:07:30
